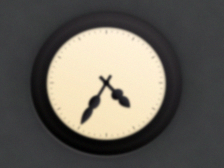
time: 4:35
